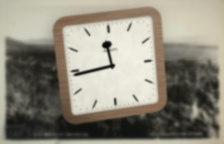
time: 11:44
